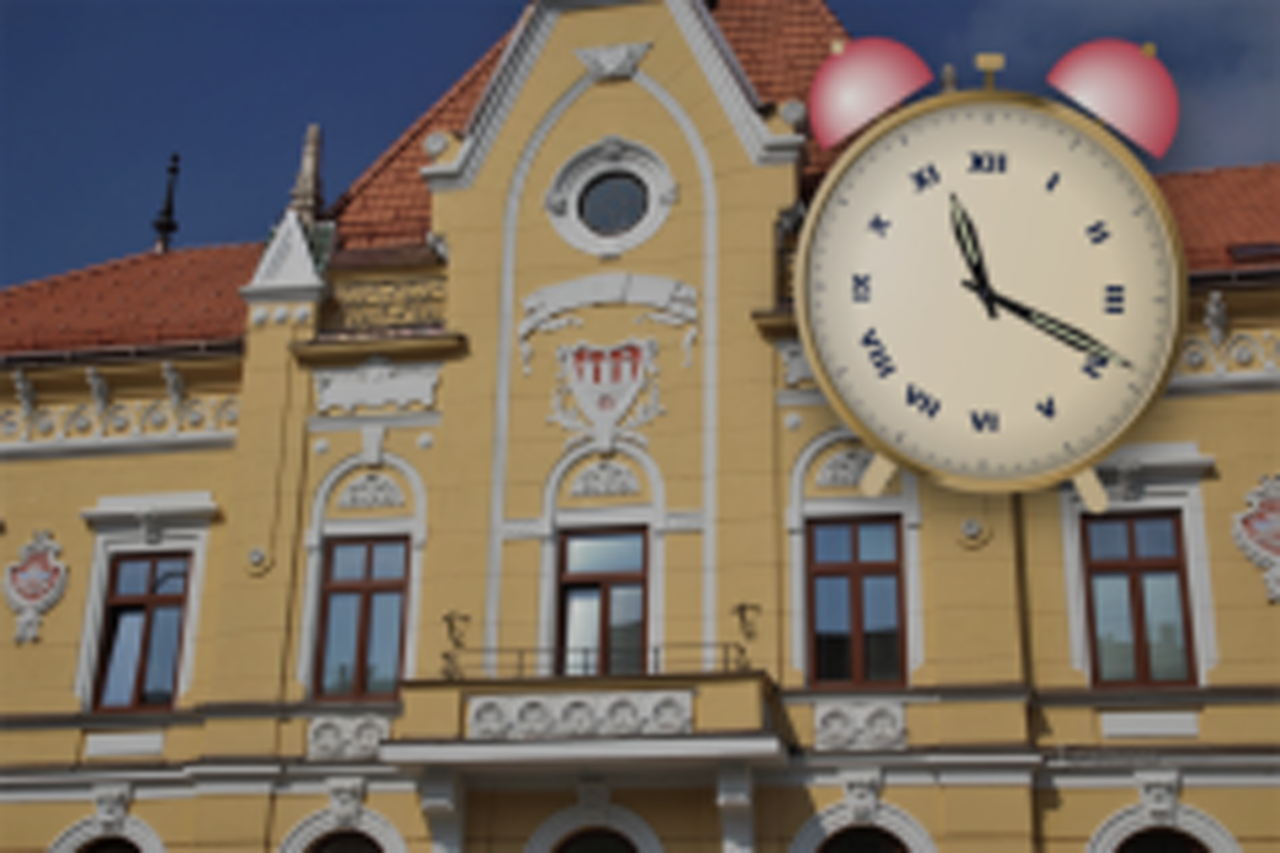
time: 11:19
